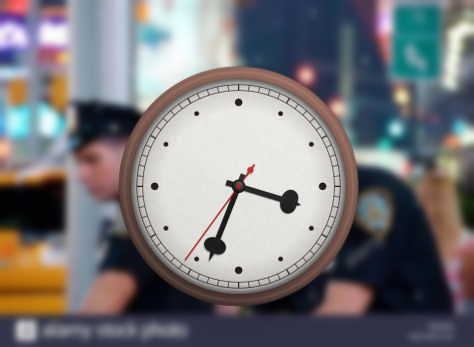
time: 3:33:36
